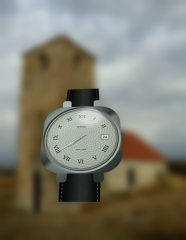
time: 7:39
